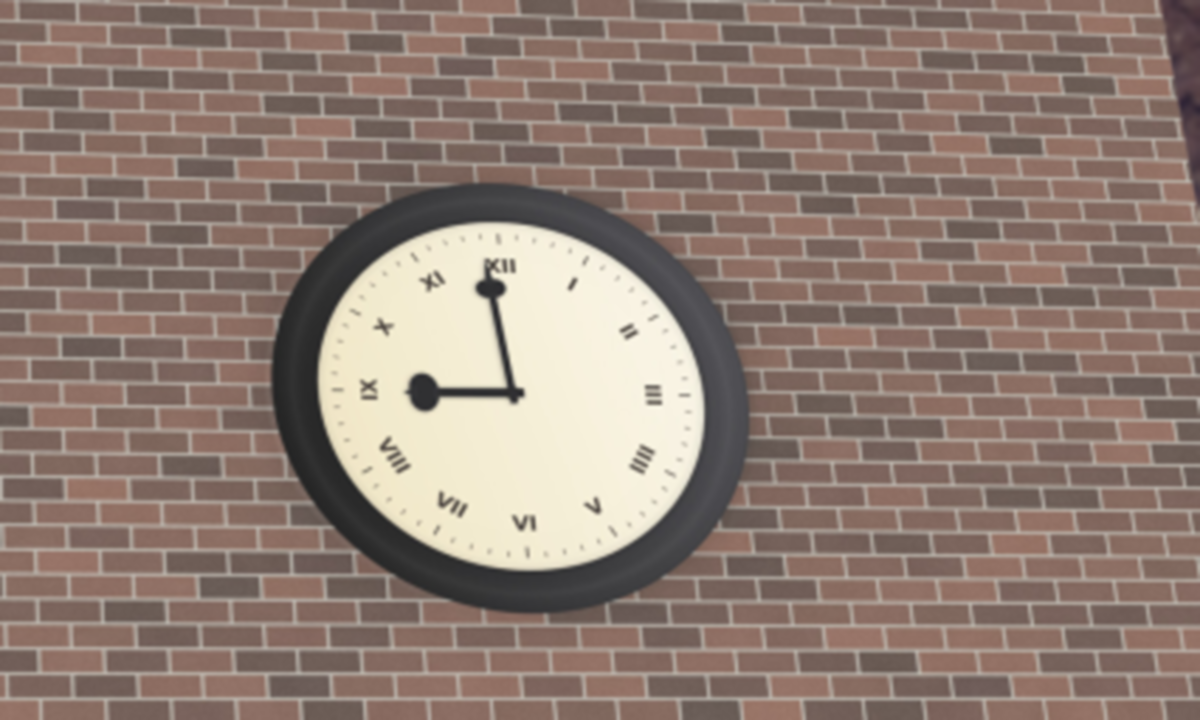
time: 8:59
